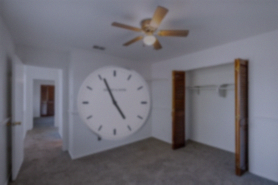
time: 4:56
